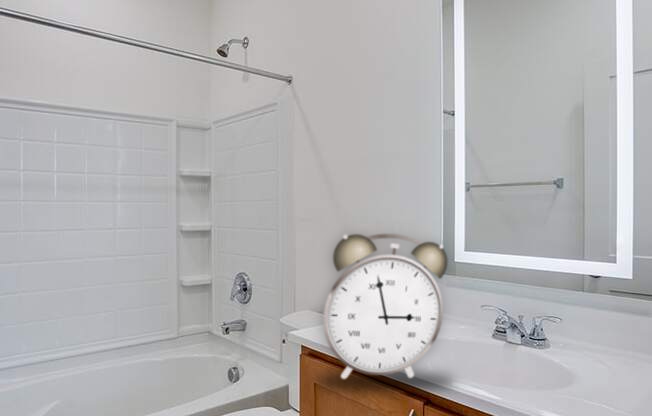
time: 2:57
